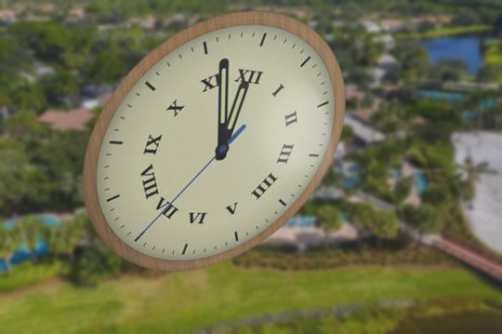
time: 11:56:35
